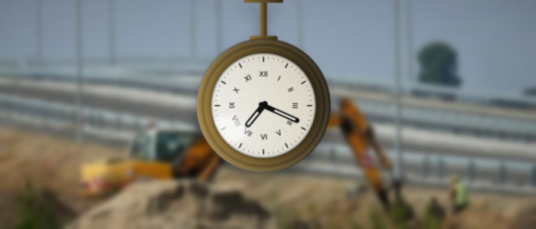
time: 7:19
